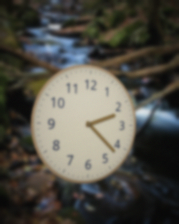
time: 2:22
